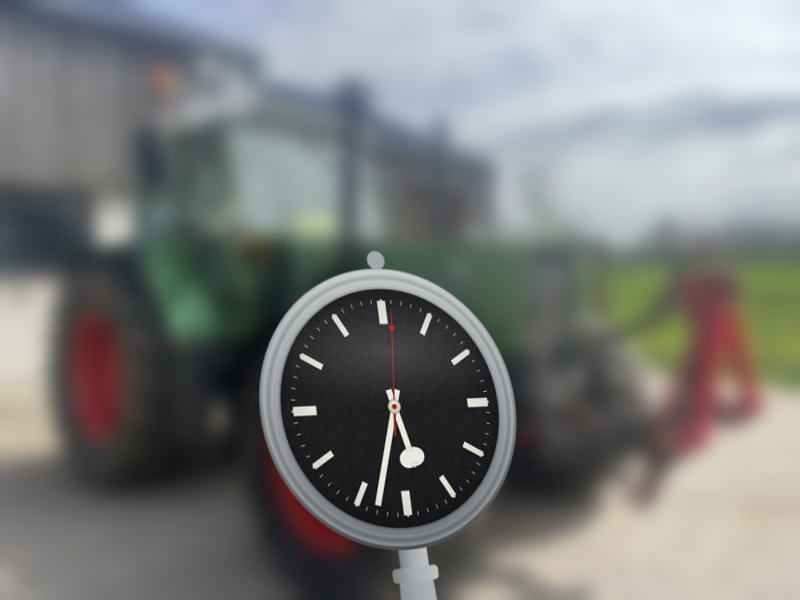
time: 5:33:01
